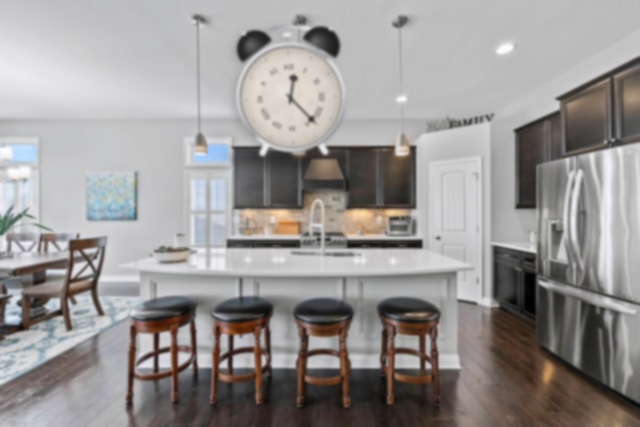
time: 12:23
